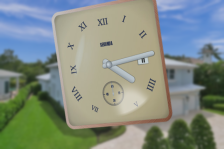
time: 4:14
